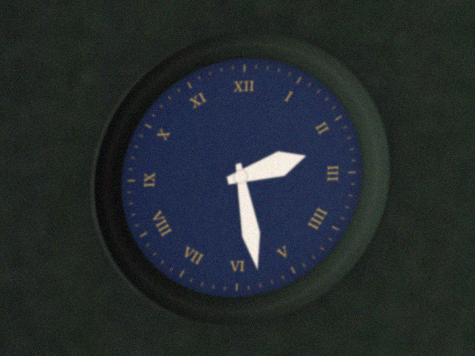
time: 2:28
